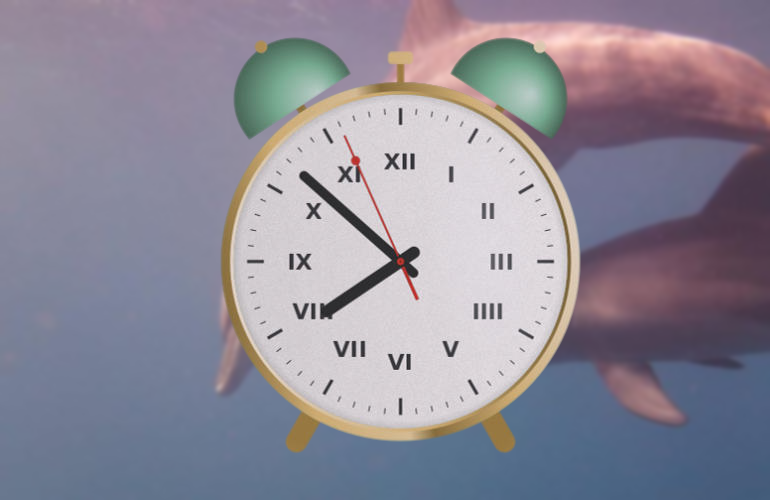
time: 7:51:56
